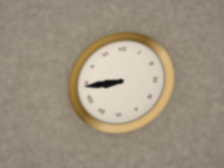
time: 8:44
